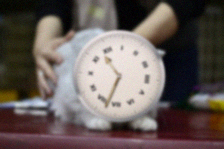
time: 11:38
